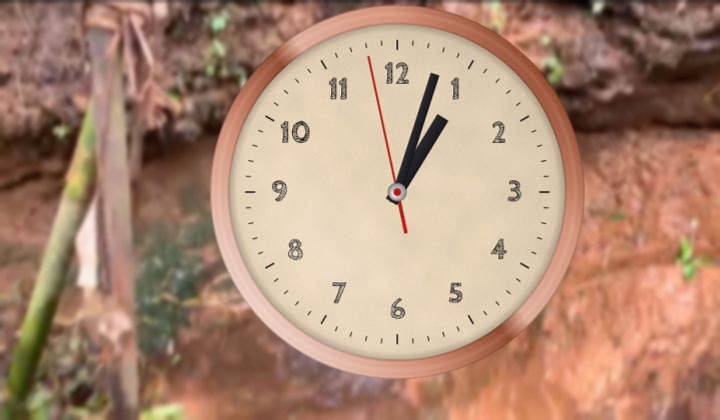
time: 1:02:58
